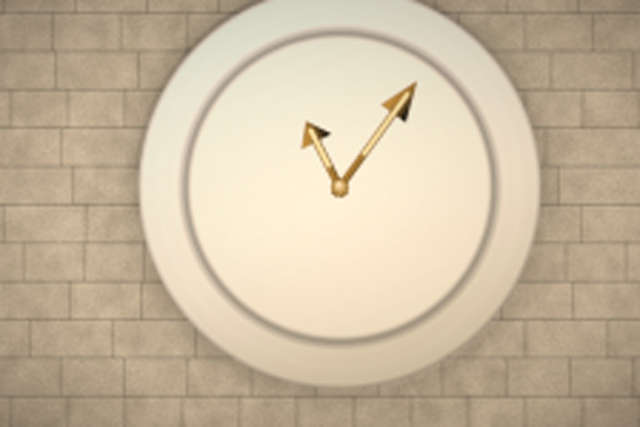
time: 11:06
